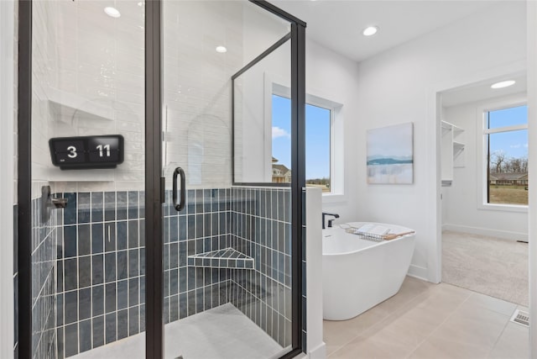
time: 3:11
